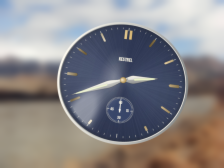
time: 2:41
